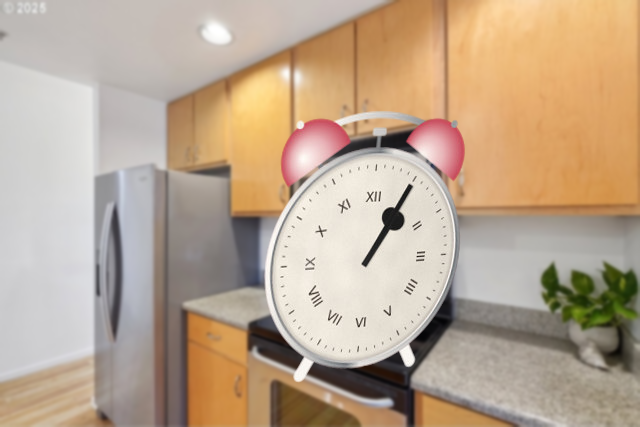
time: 1:05
